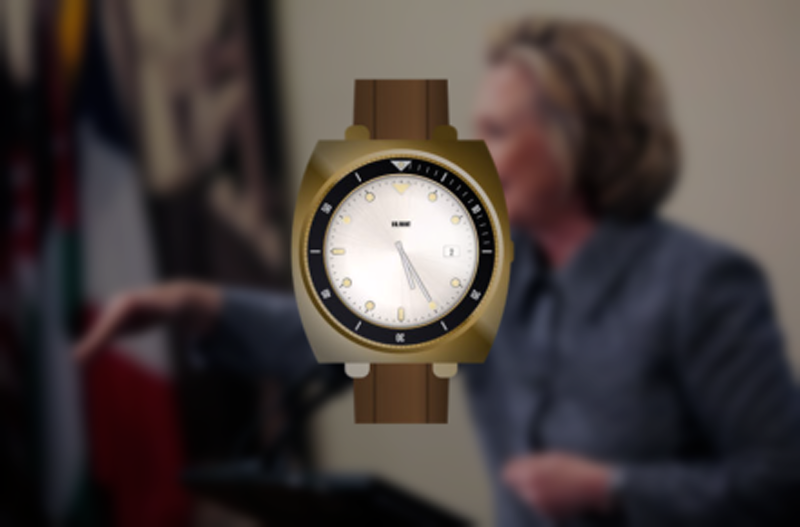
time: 5:25
